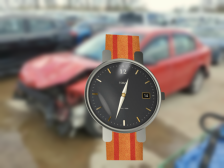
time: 12:33
